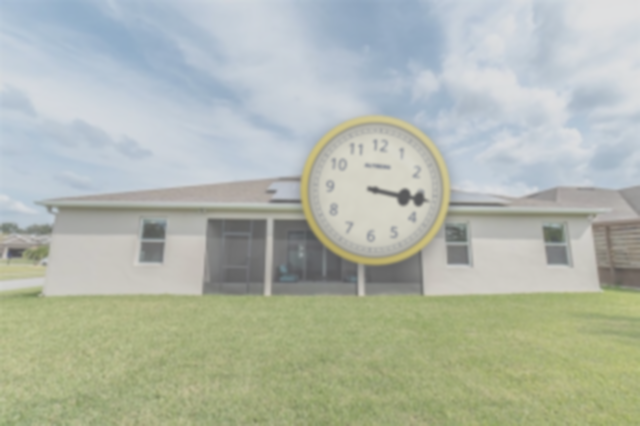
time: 3:16
